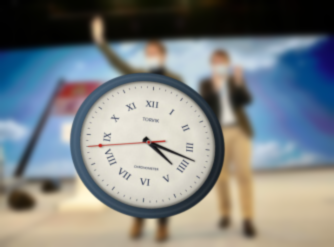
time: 4:17:43
